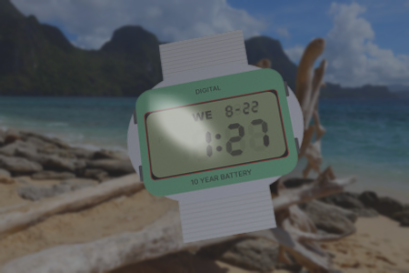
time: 1:27
